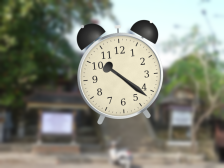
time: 10:22
